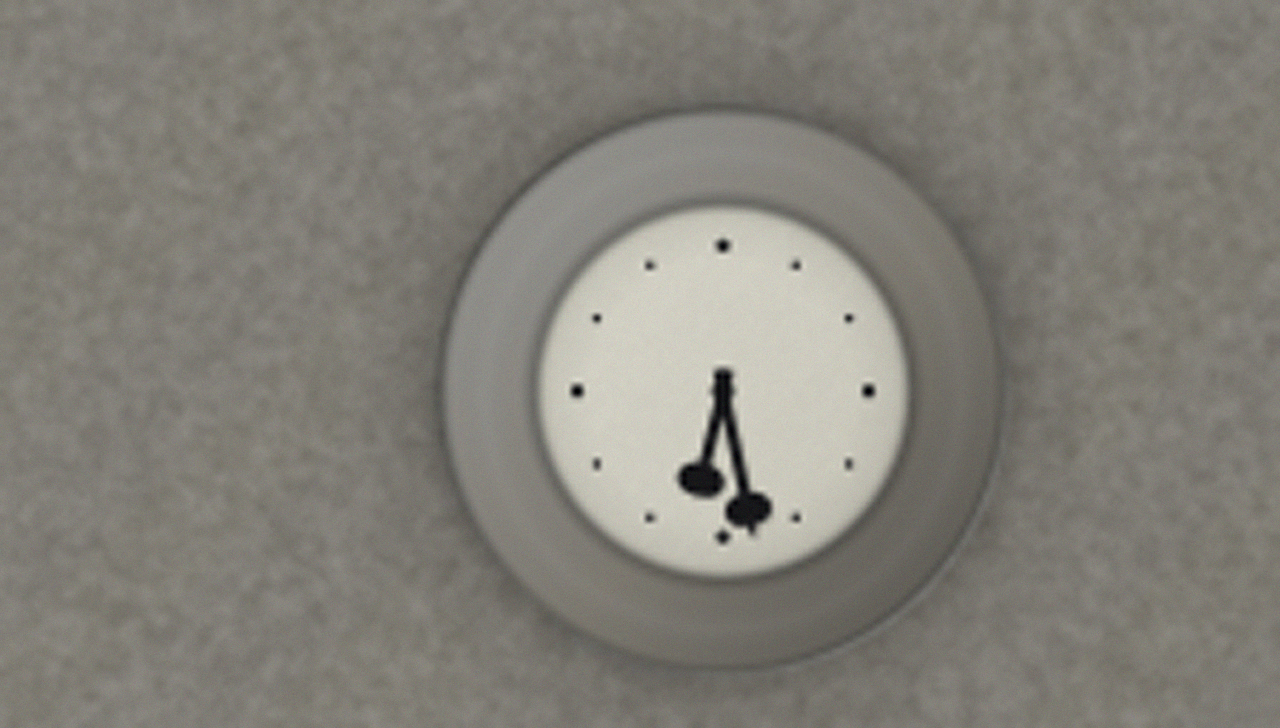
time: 6:28
